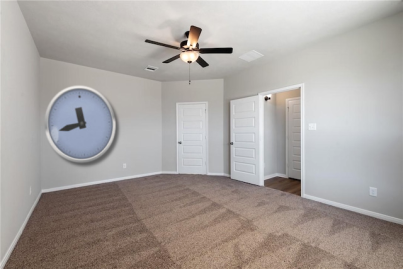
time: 11:43
